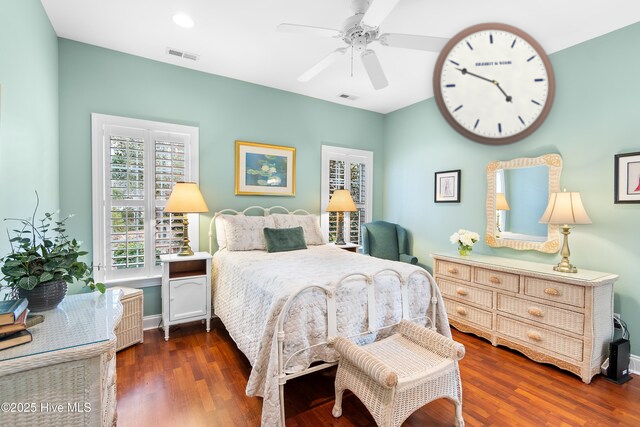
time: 4:49
